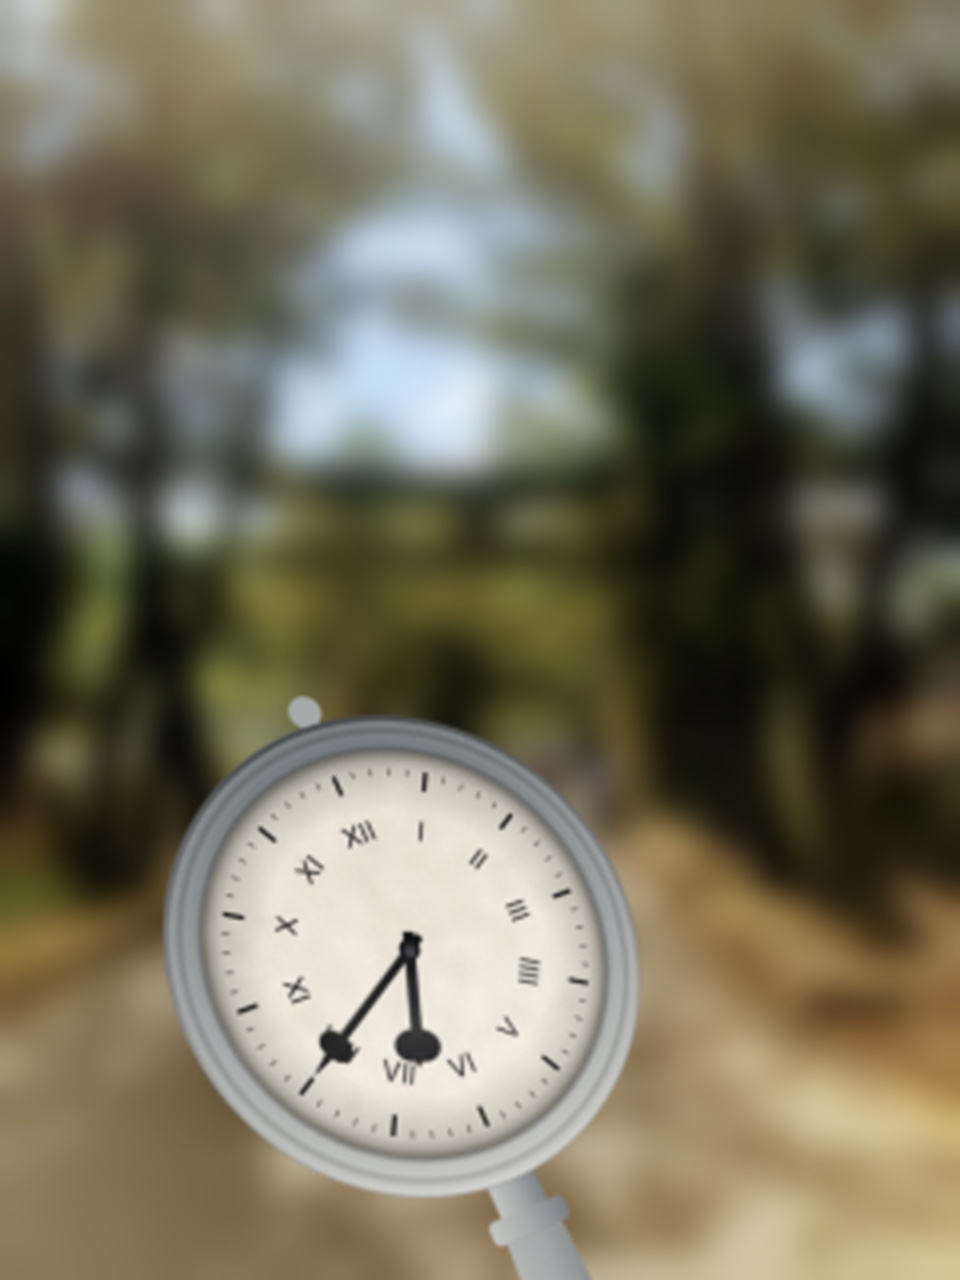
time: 6:40
